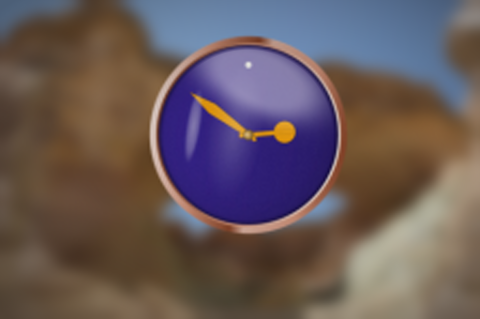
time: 2:51
